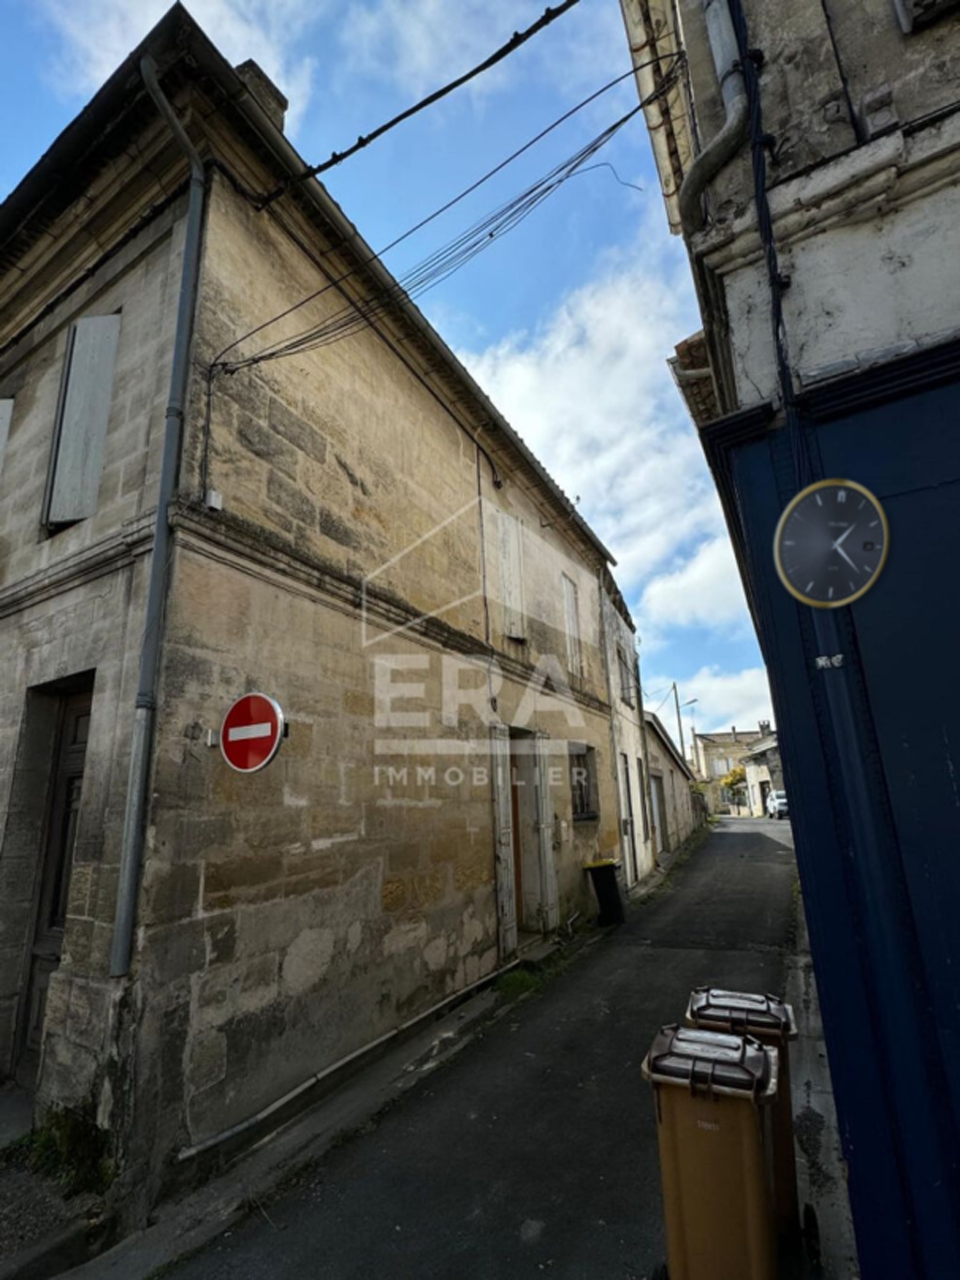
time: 1:22
